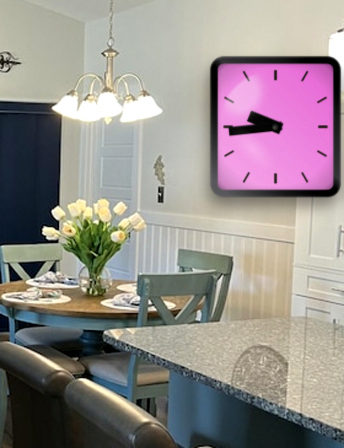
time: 9:44
